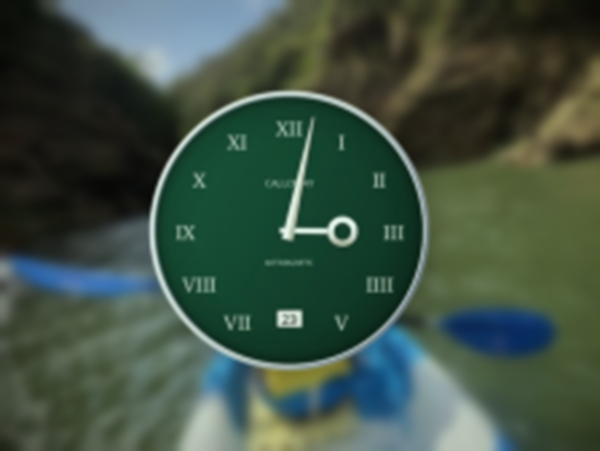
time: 3:02
